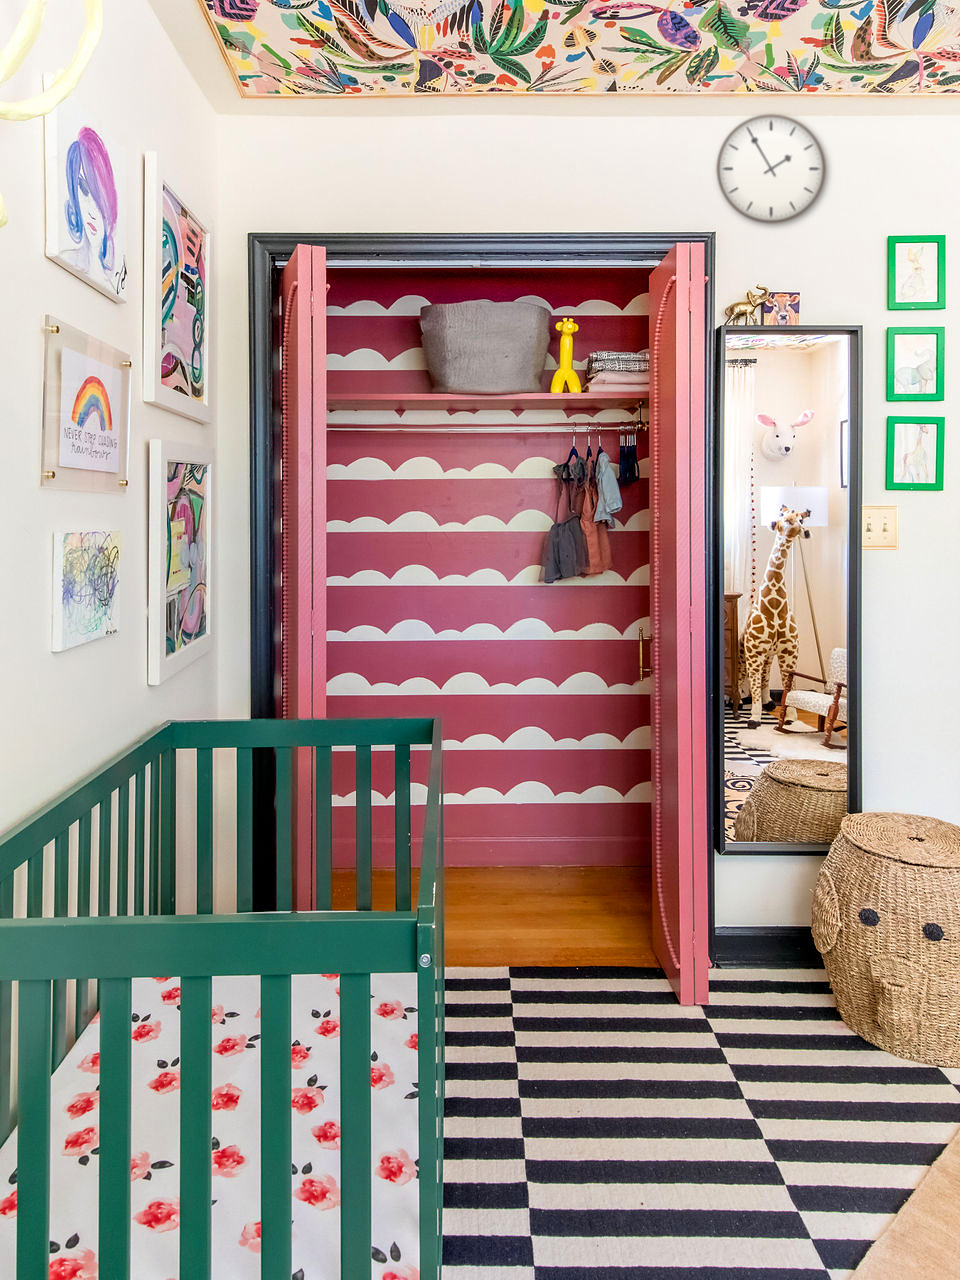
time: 1:55
